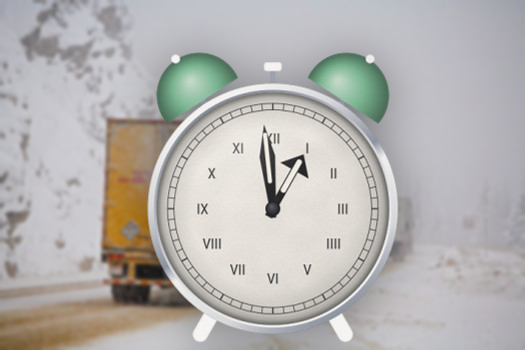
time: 12:59
